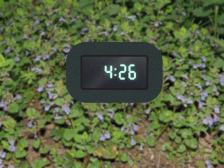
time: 4:26
